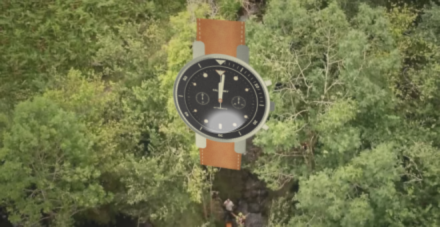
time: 12:01
